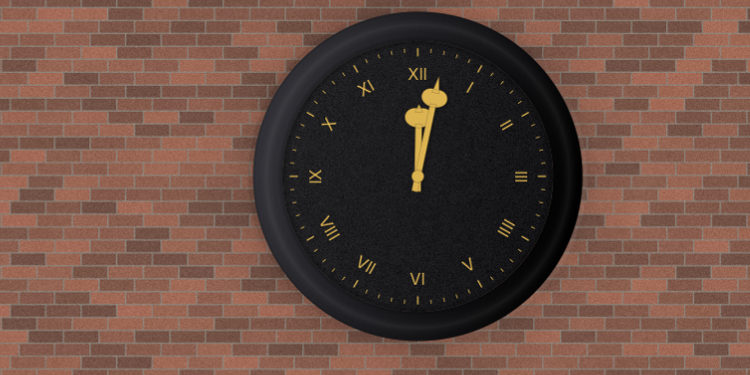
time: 12:02
